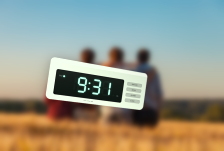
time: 9:31
